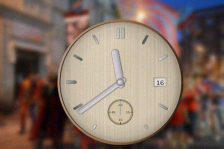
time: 11:39
